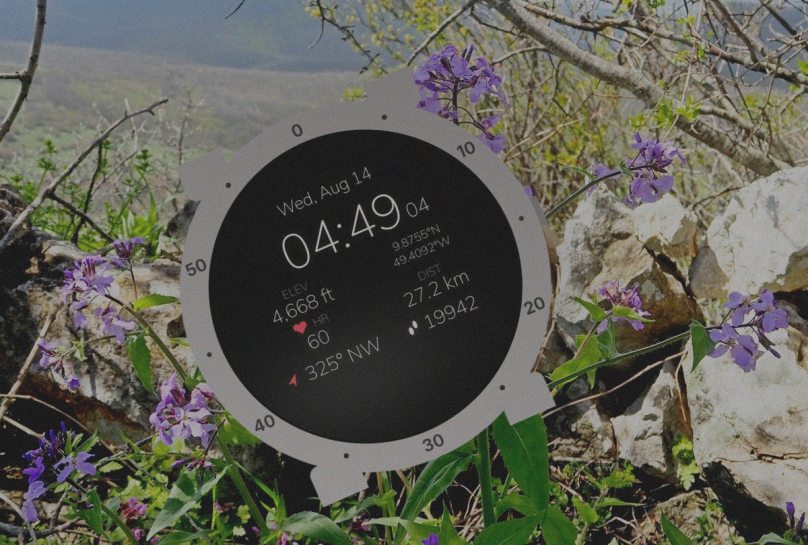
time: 4:49:04
